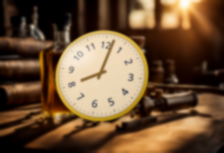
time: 8:02
